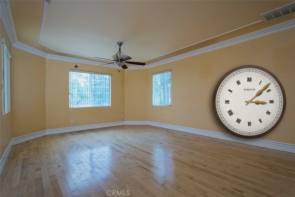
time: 3:08
